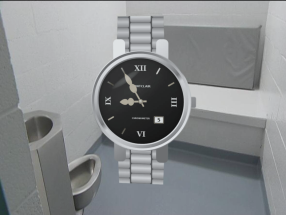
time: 8:55
